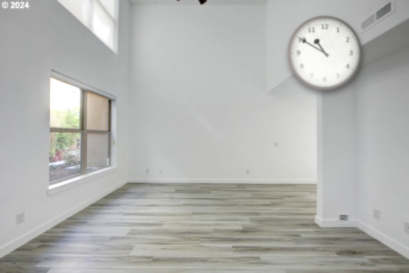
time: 10:50
